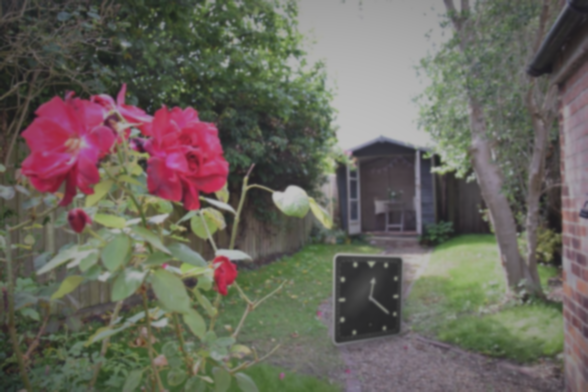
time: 12:21
